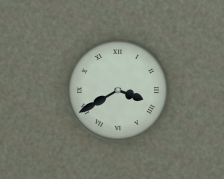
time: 3:40
